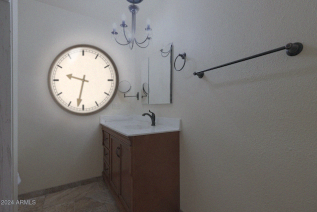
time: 9:32
